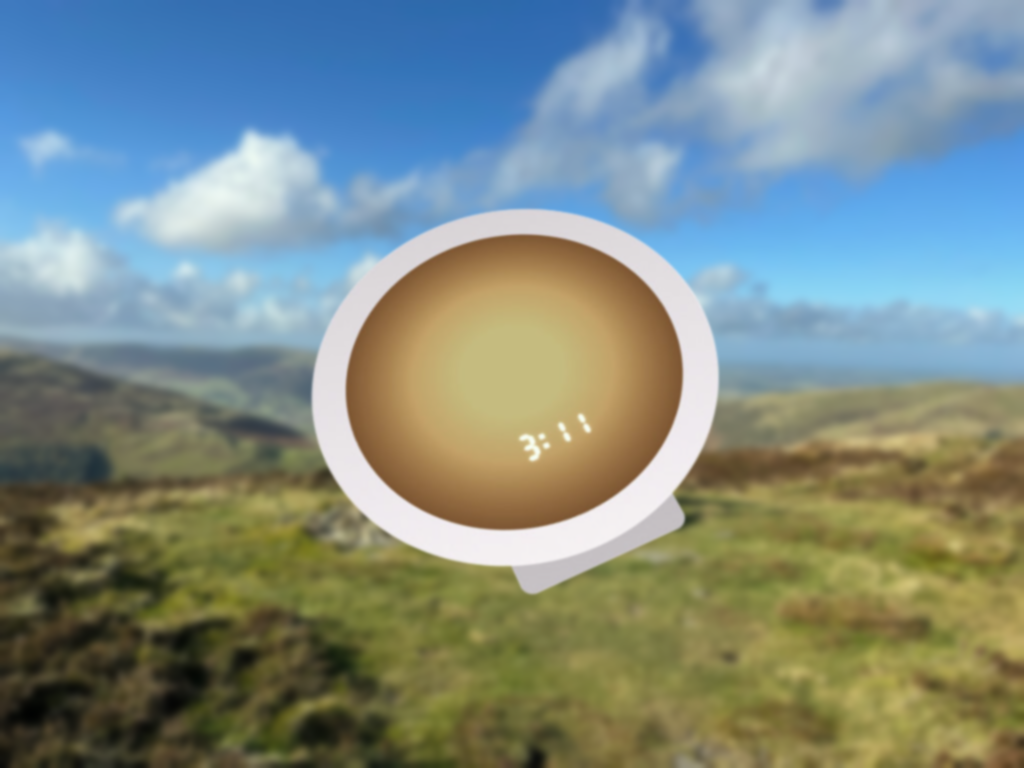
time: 3:11
